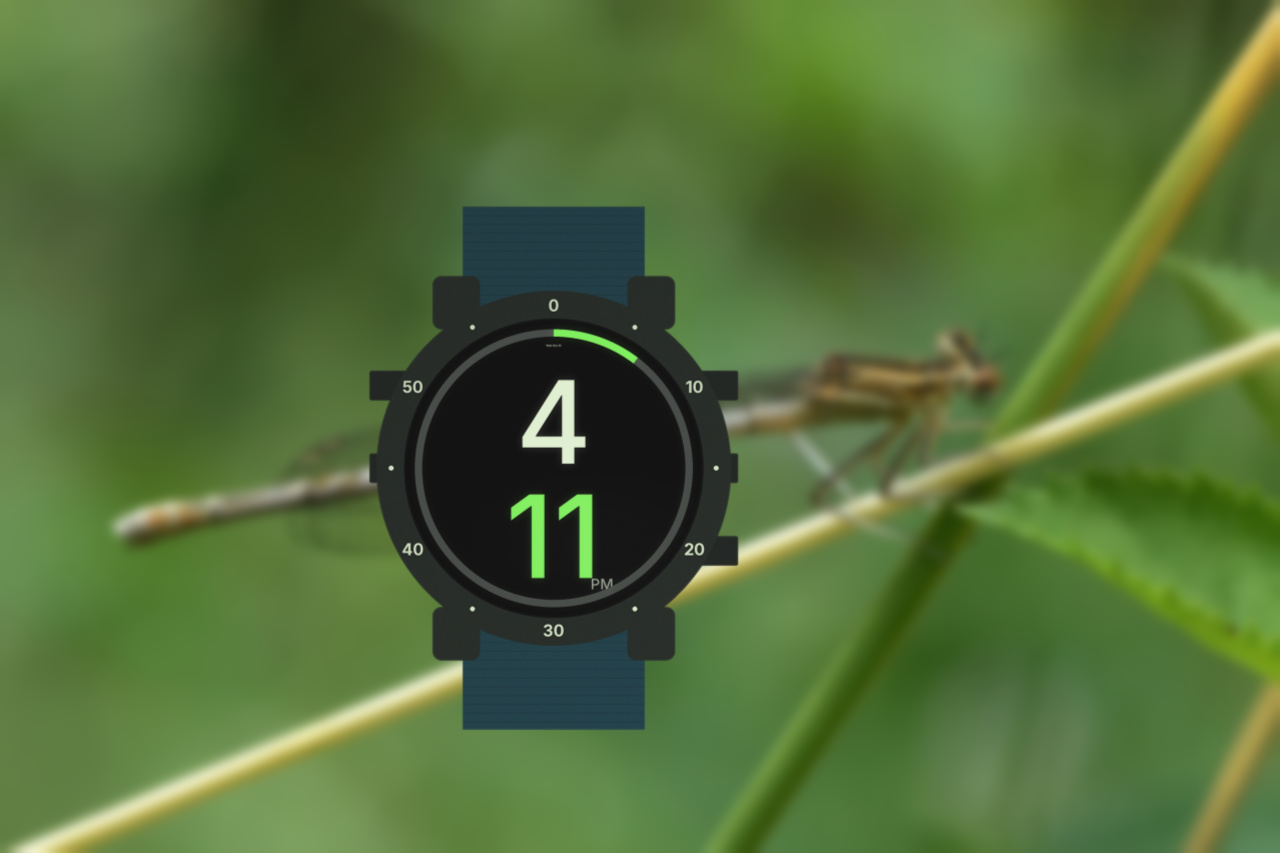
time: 4:11
